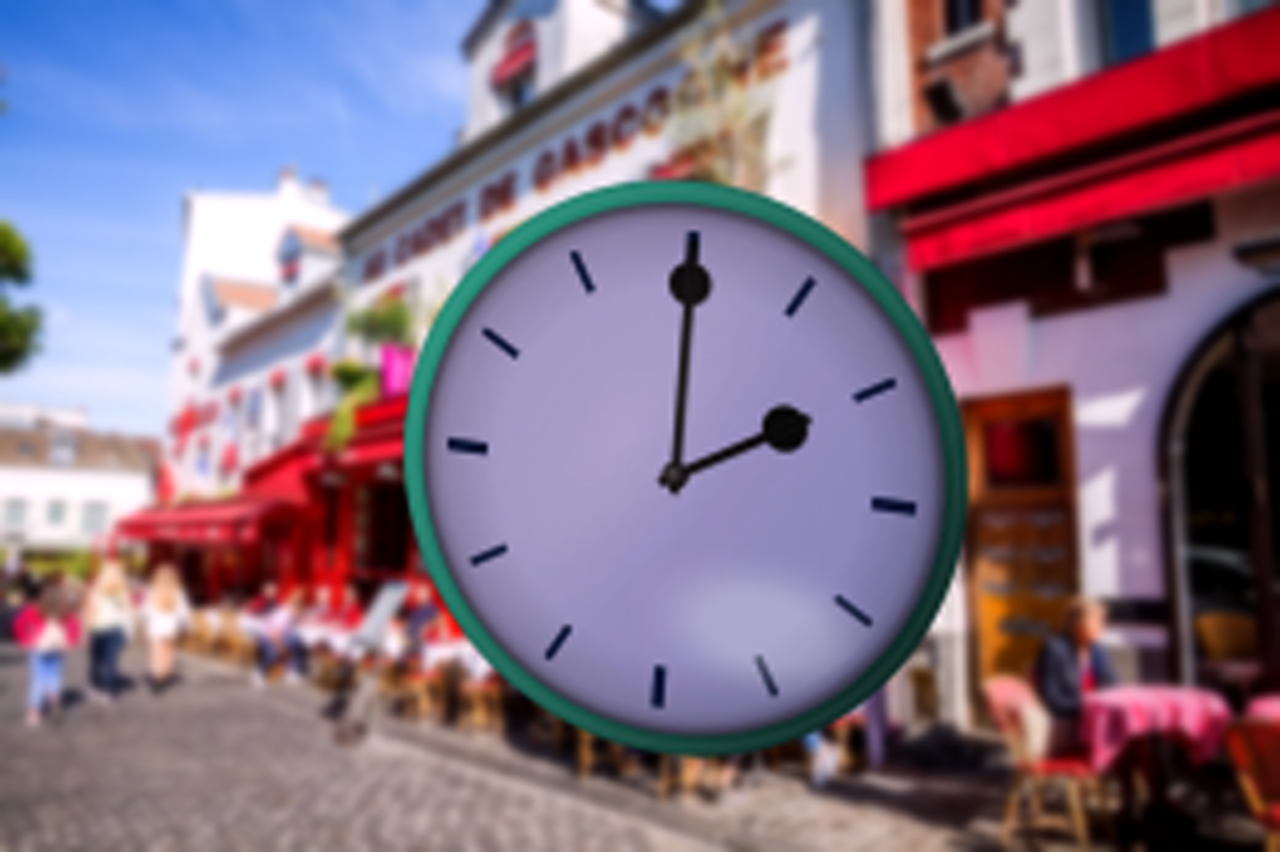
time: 2:00
